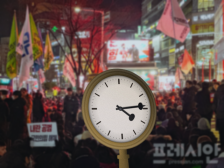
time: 4:14
